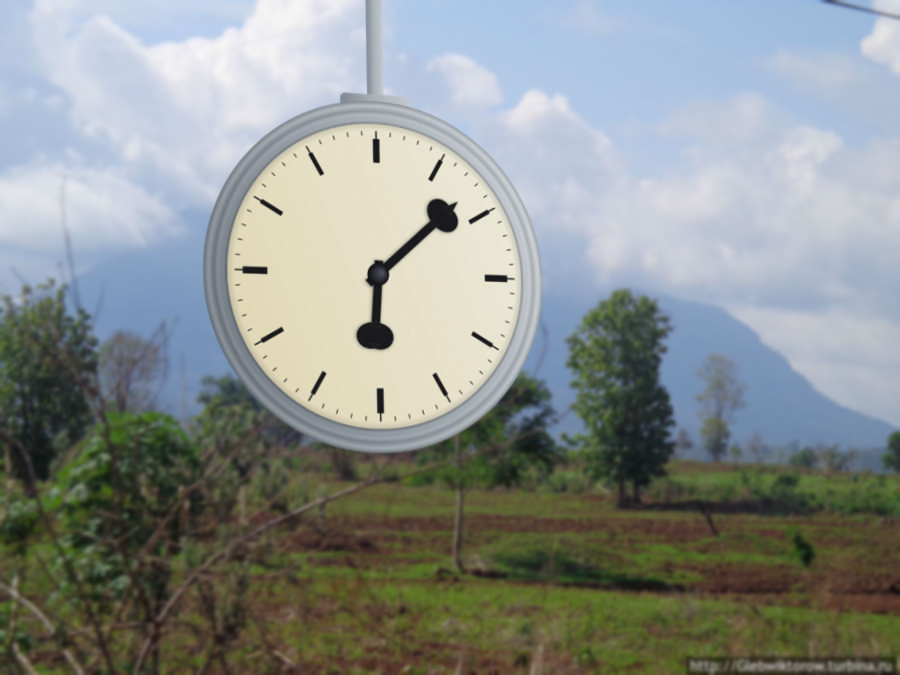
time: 6:08
